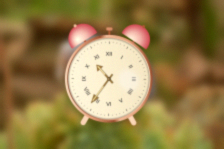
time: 10:36
